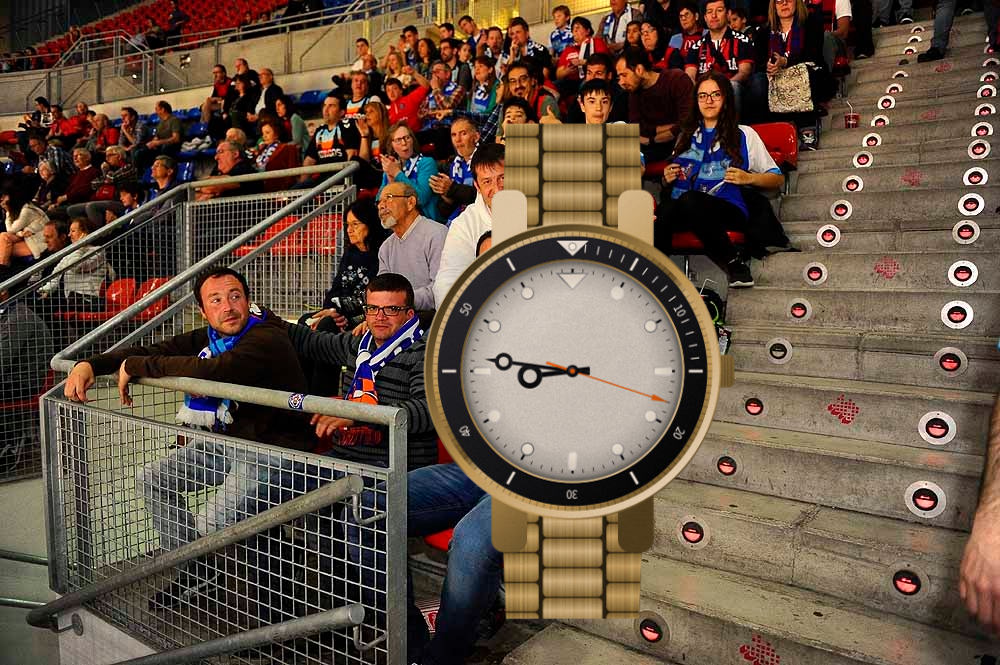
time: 8:46:18
